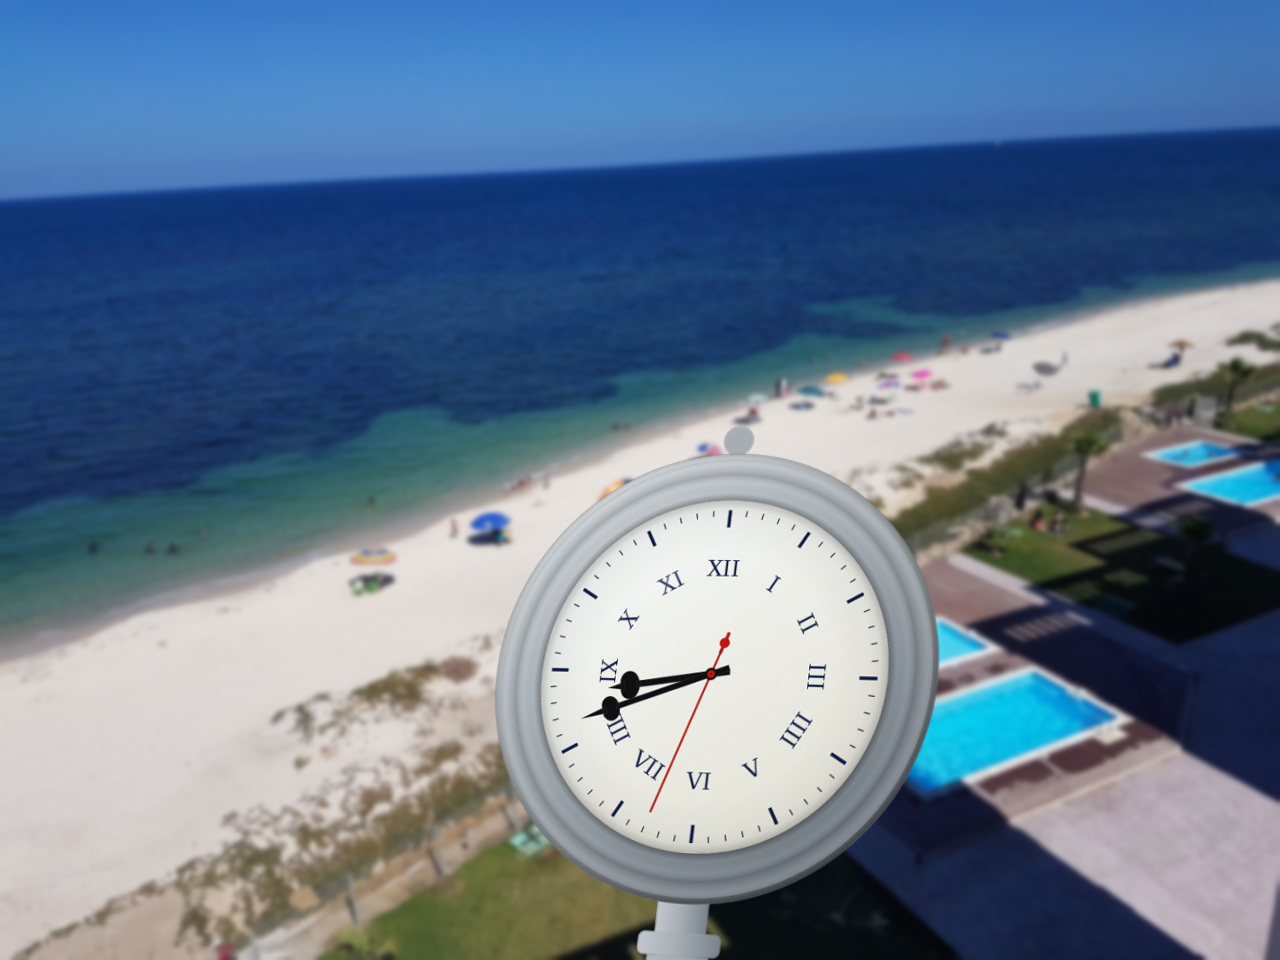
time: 8:41:33
